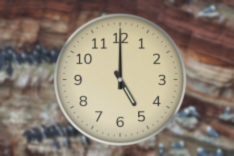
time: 5:00
